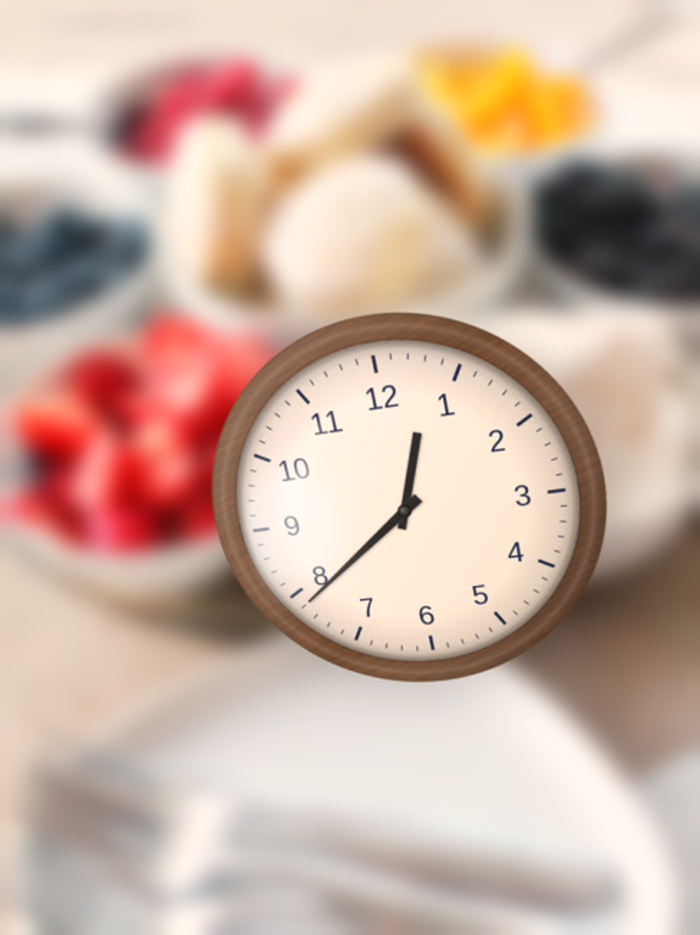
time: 12:39
